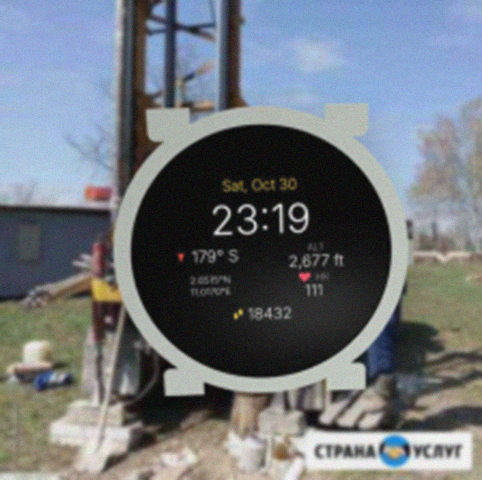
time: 23:19
